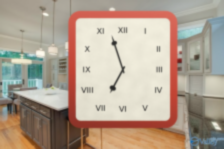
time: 6:57
